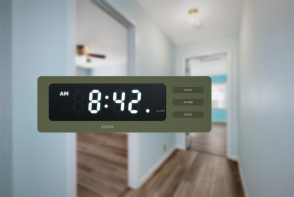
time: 8:42
